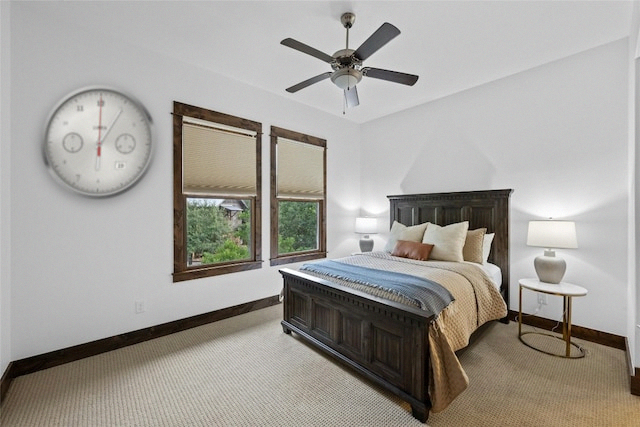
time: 6:05
